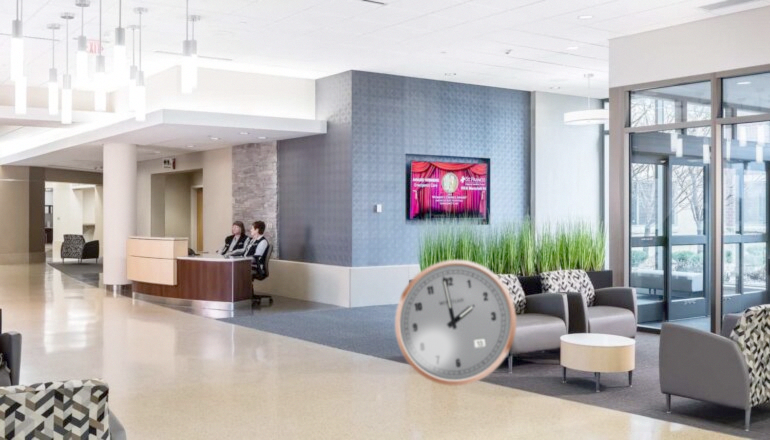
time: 1:59
